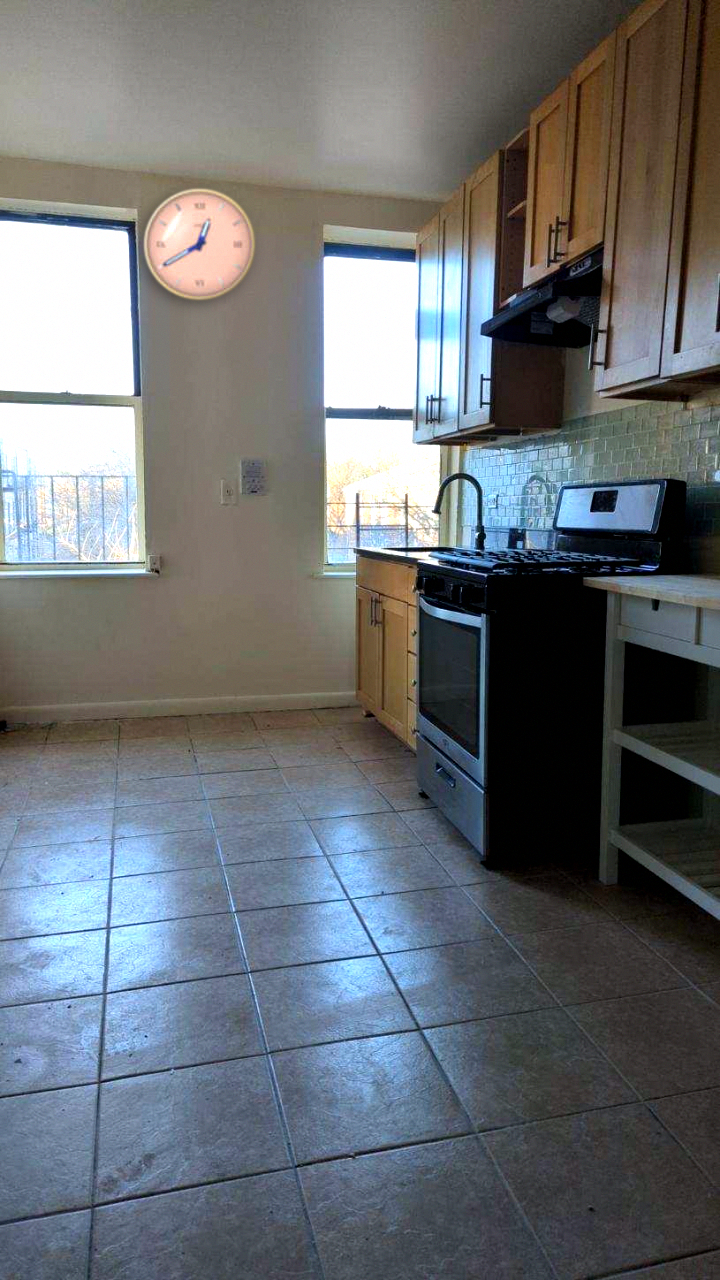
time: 12:40
